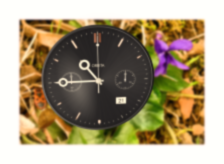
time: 10:45
